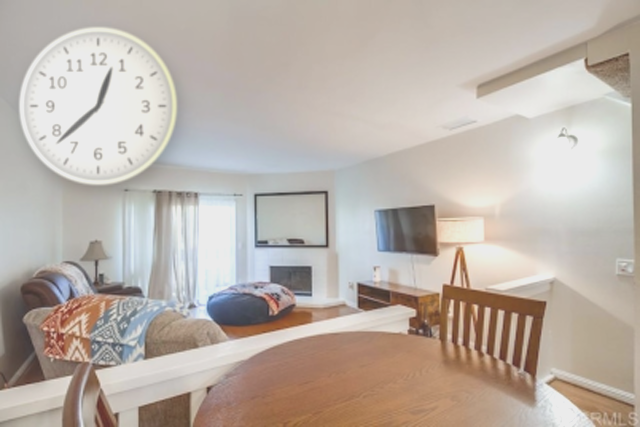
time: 12:38
